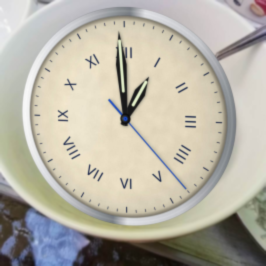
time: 12:59:23
